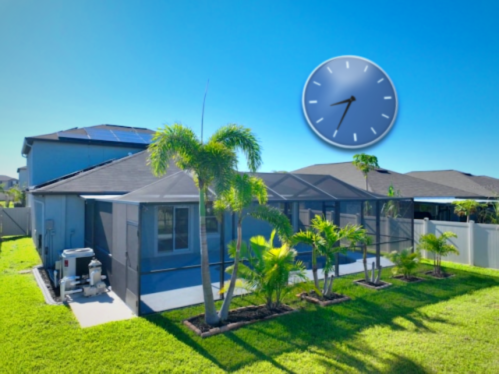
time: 8:35
